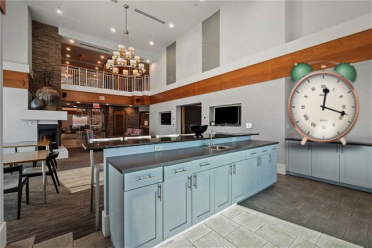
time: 12:18
